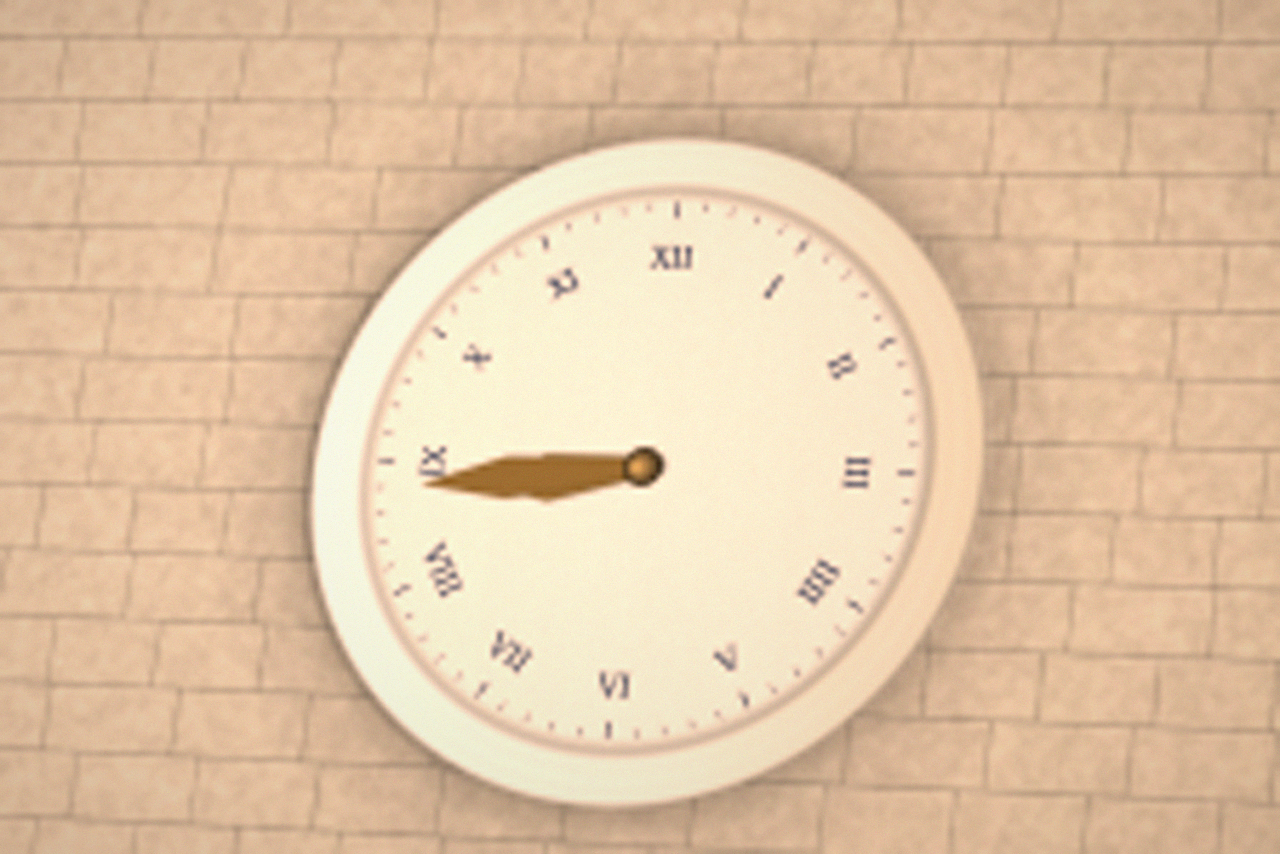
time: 8:44
